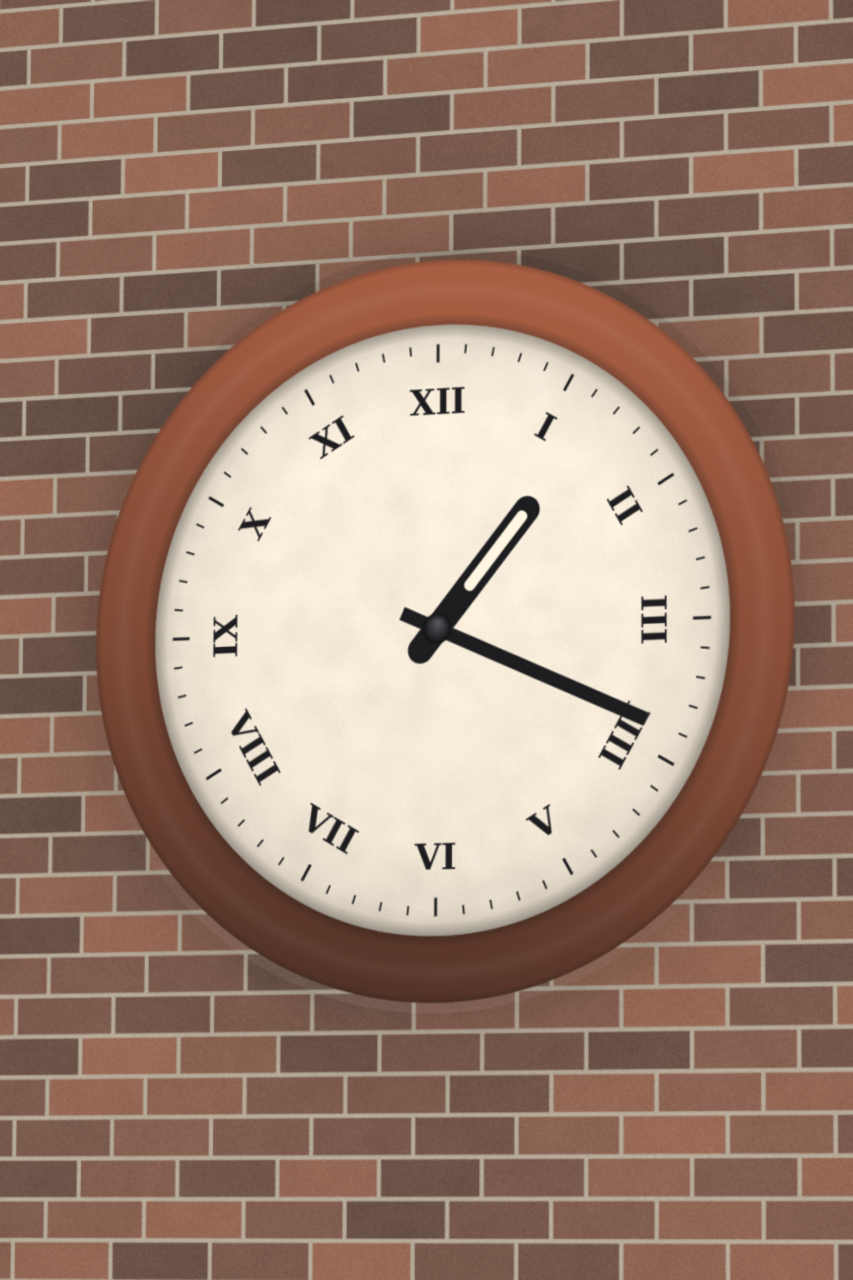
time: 1:19
